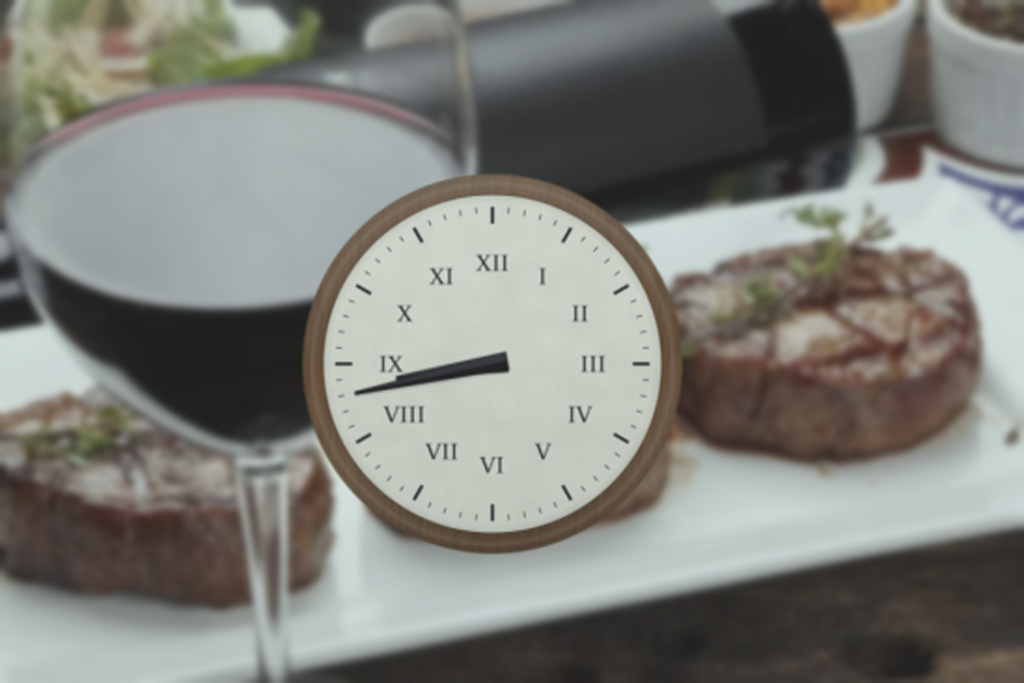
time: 8:43
